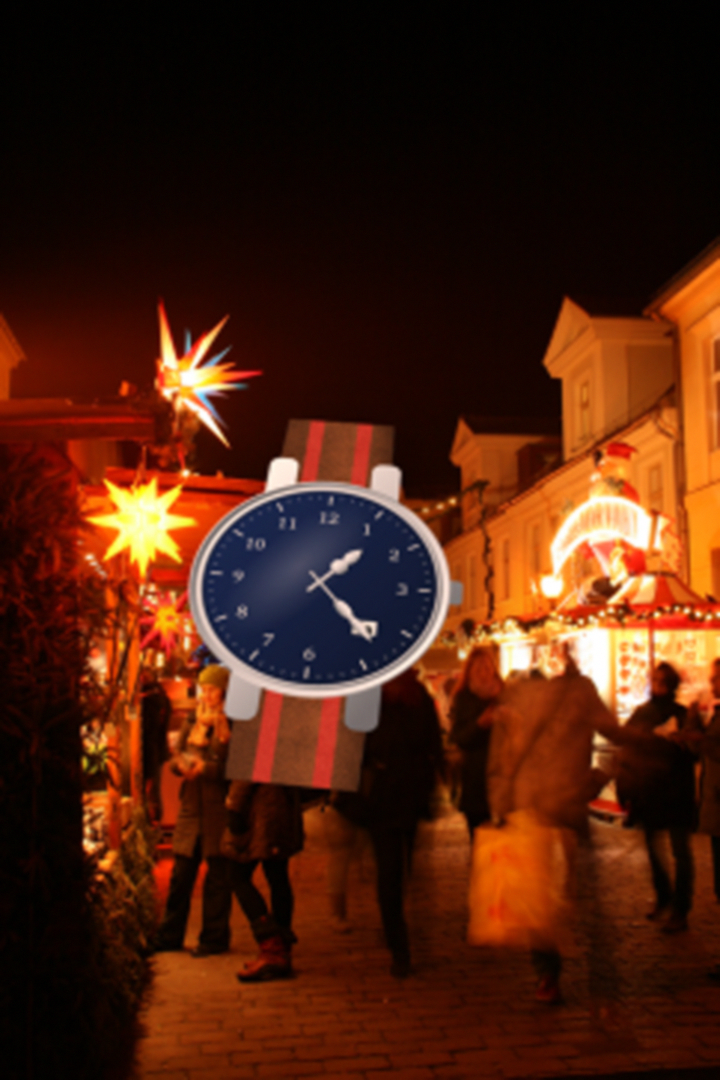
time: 1:23
